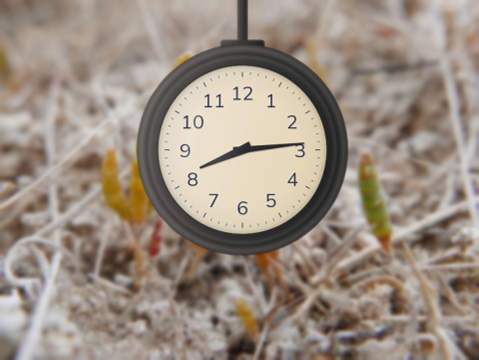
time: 8:14
